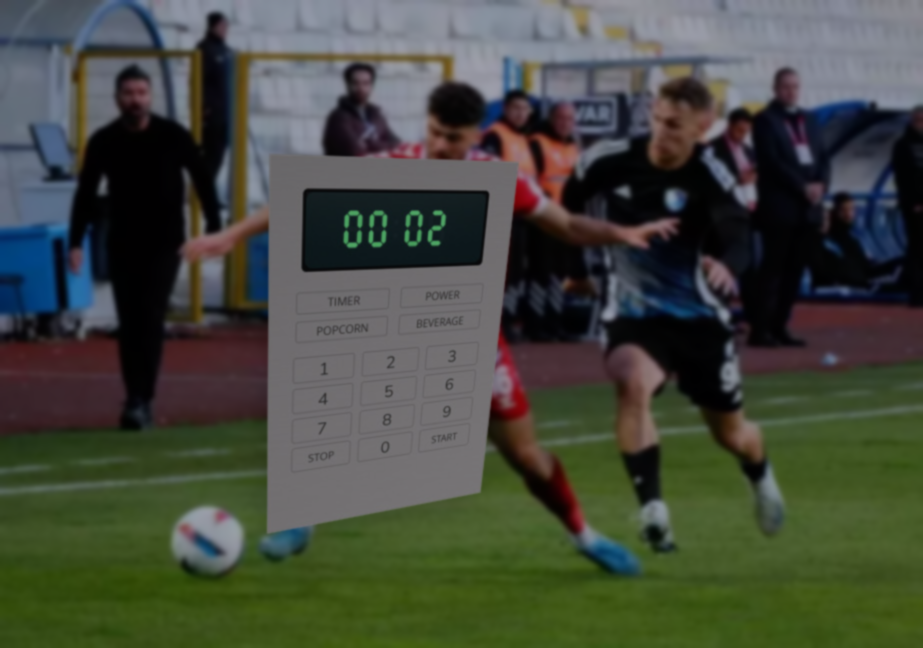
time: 0:02
